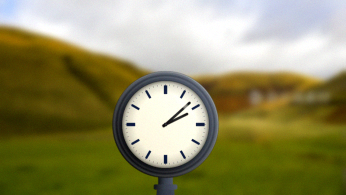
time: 2:08
